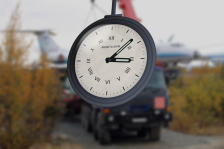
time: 3:08
